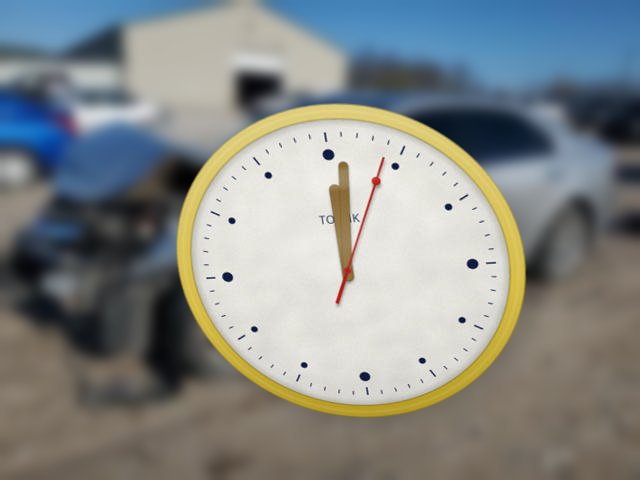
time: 12:01:04
